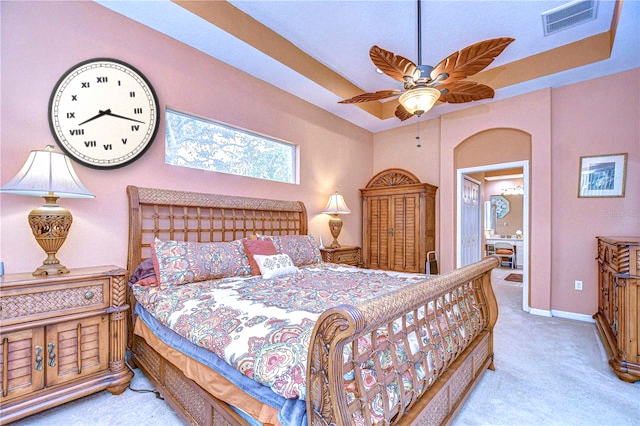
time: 8:18
